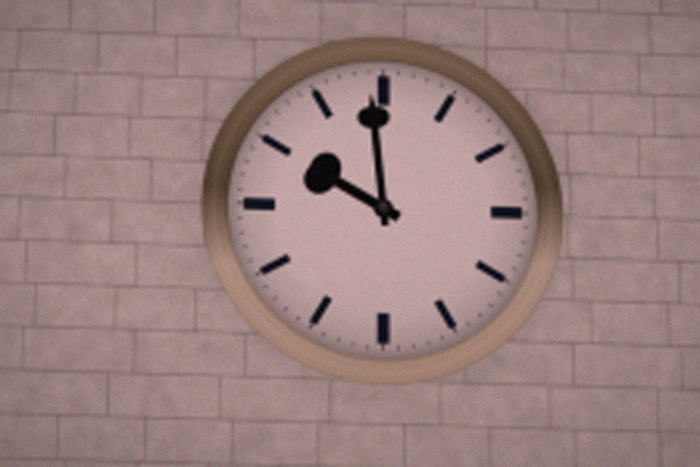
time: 9:59
